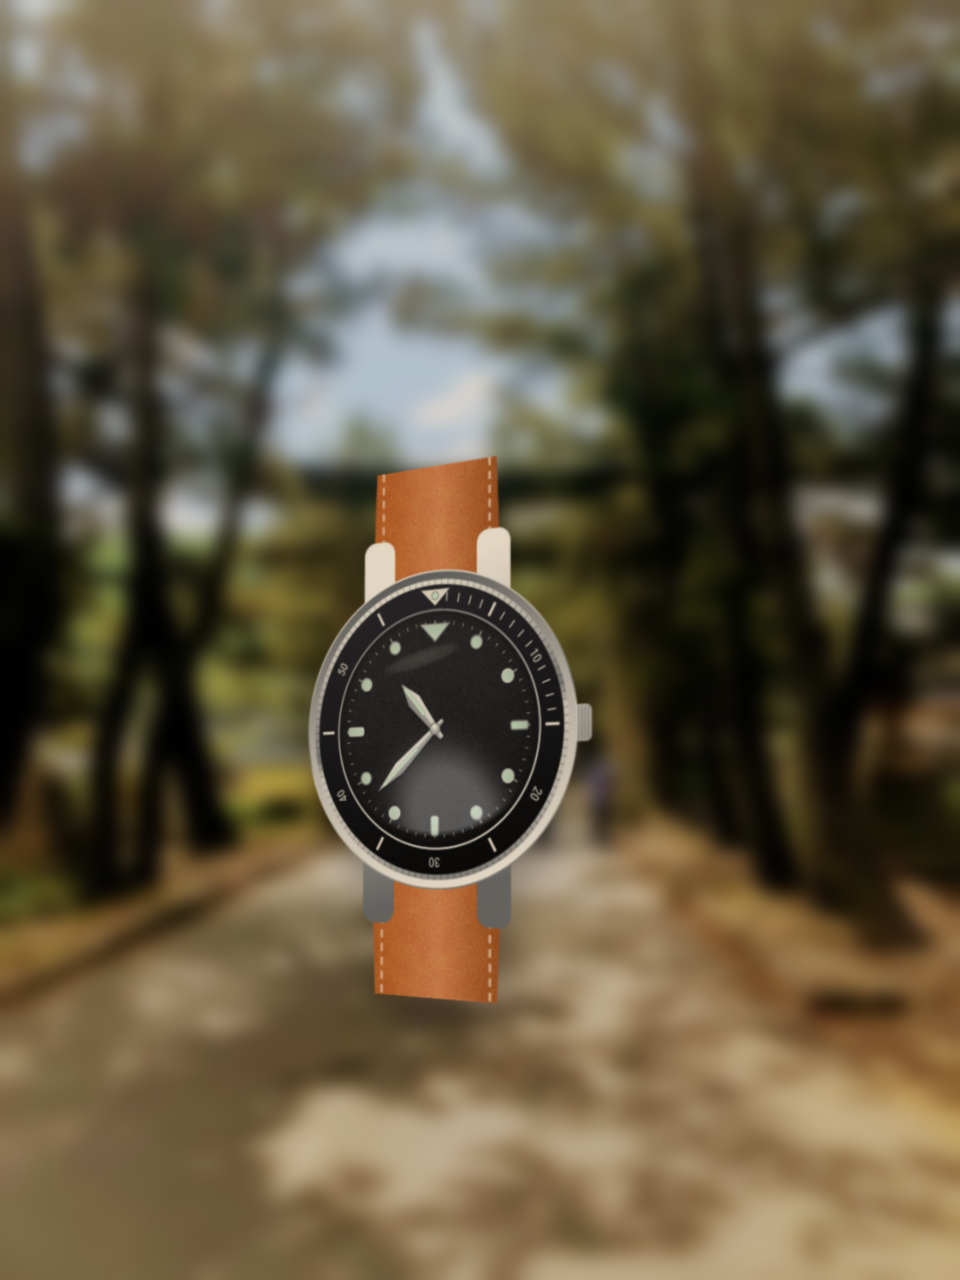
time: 10:38
